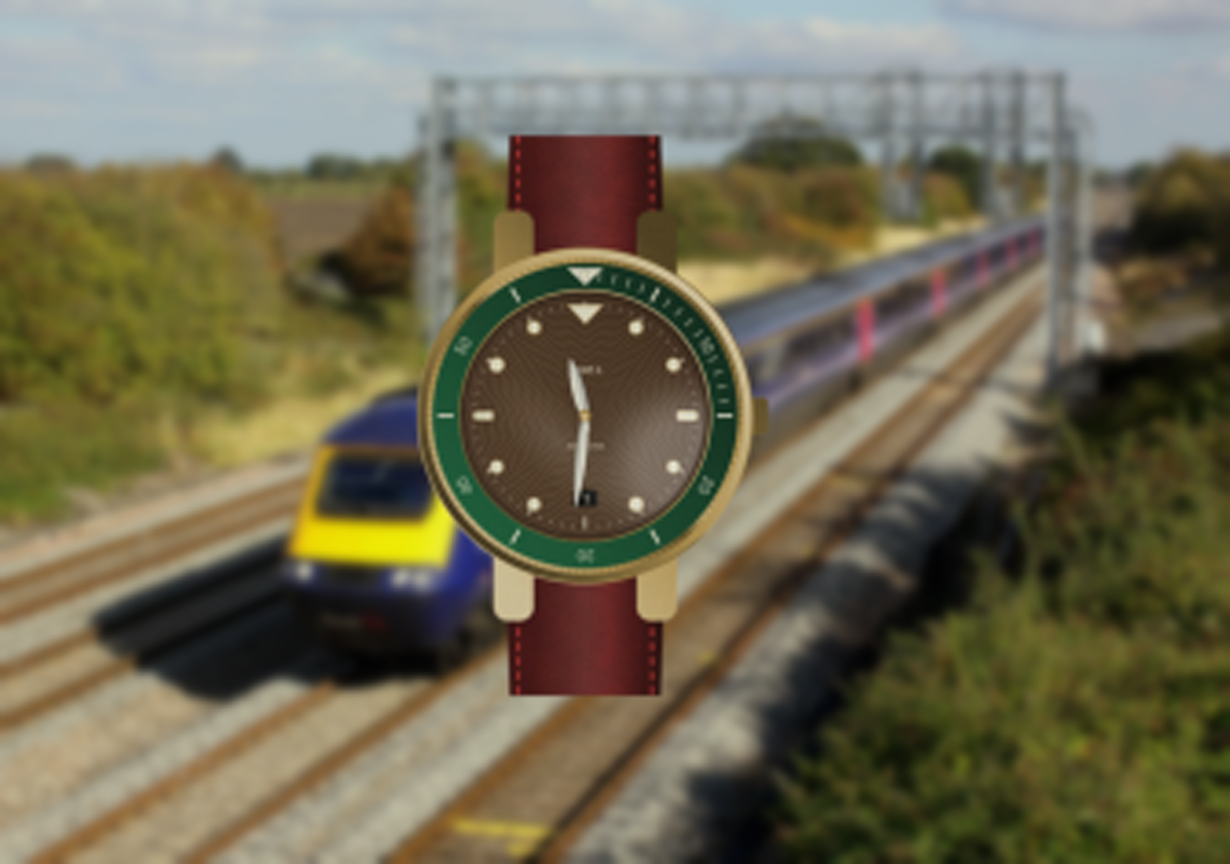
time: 11:31
